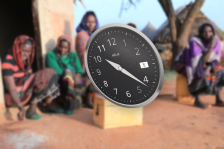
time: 10:22
